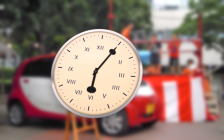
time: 6:05
